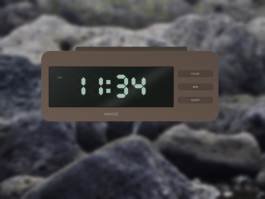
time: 11:34
